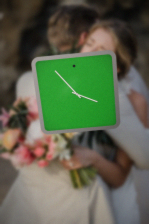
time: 3:54
